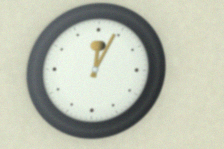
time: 12:04
